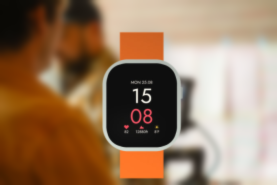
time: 15:08
